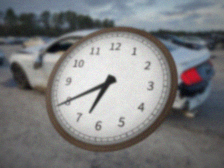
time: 6:40
